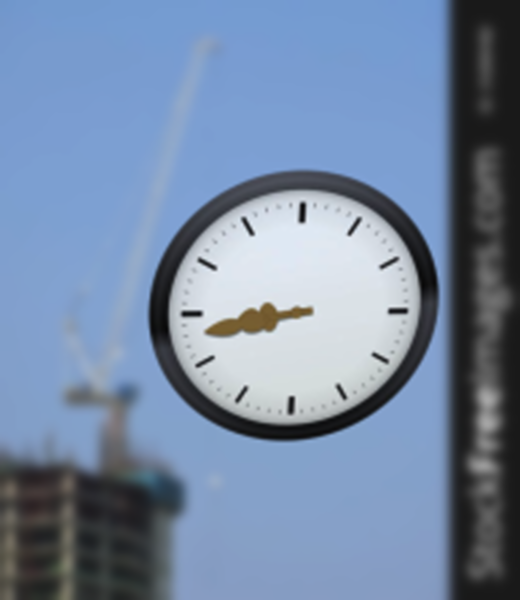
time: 8:43
